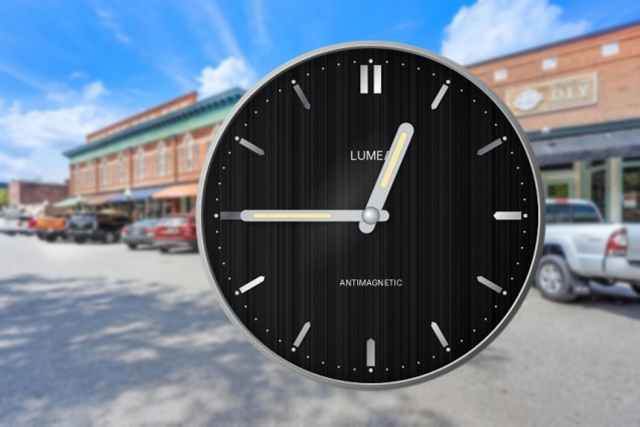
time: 12:45
